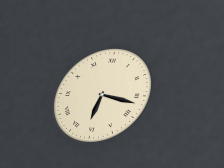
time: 6:17
